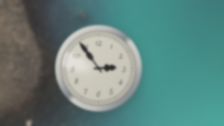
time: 2:54
